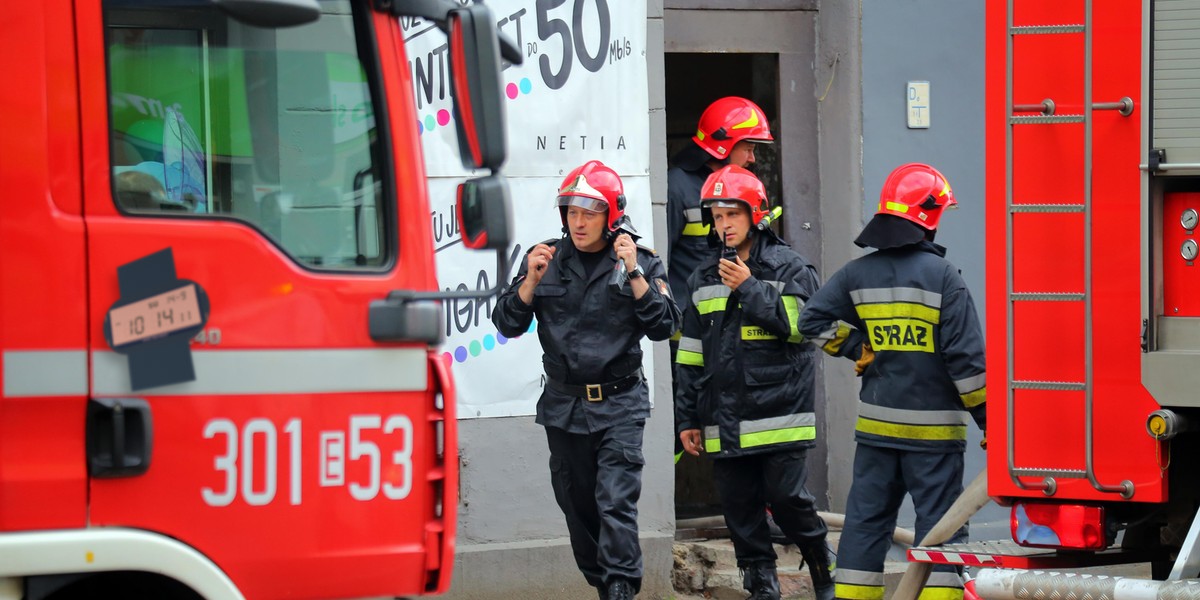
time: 10:14
